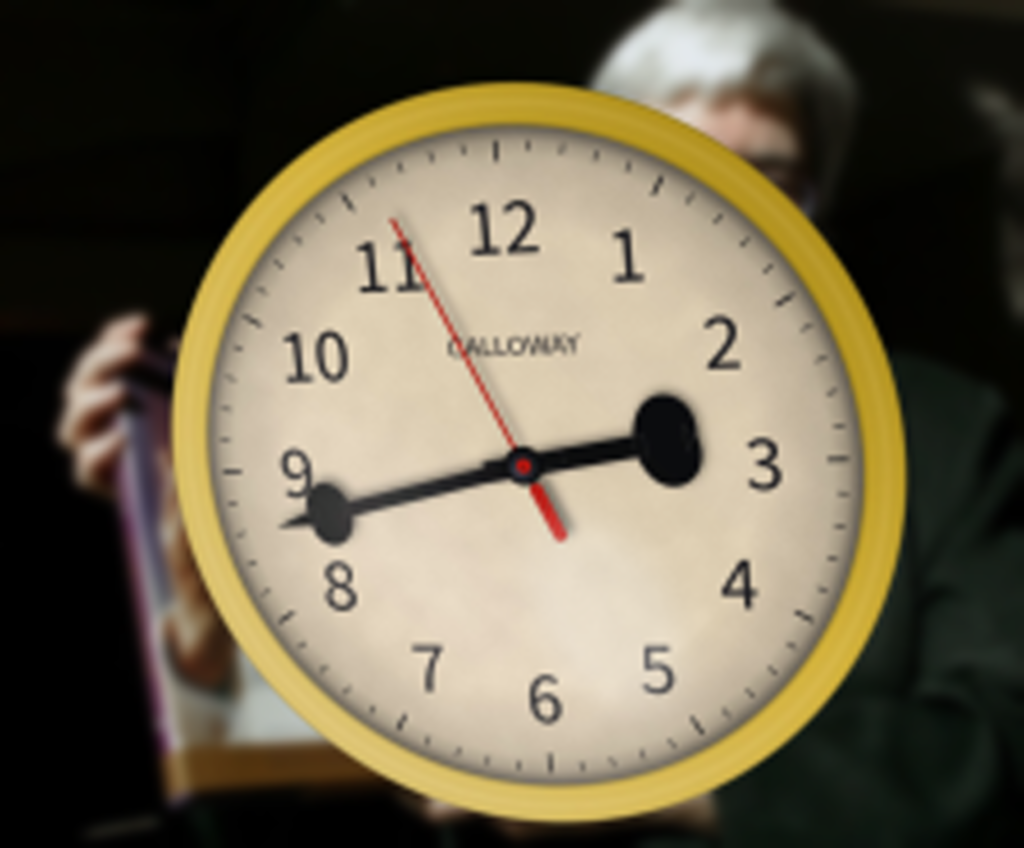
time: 2:42:56
